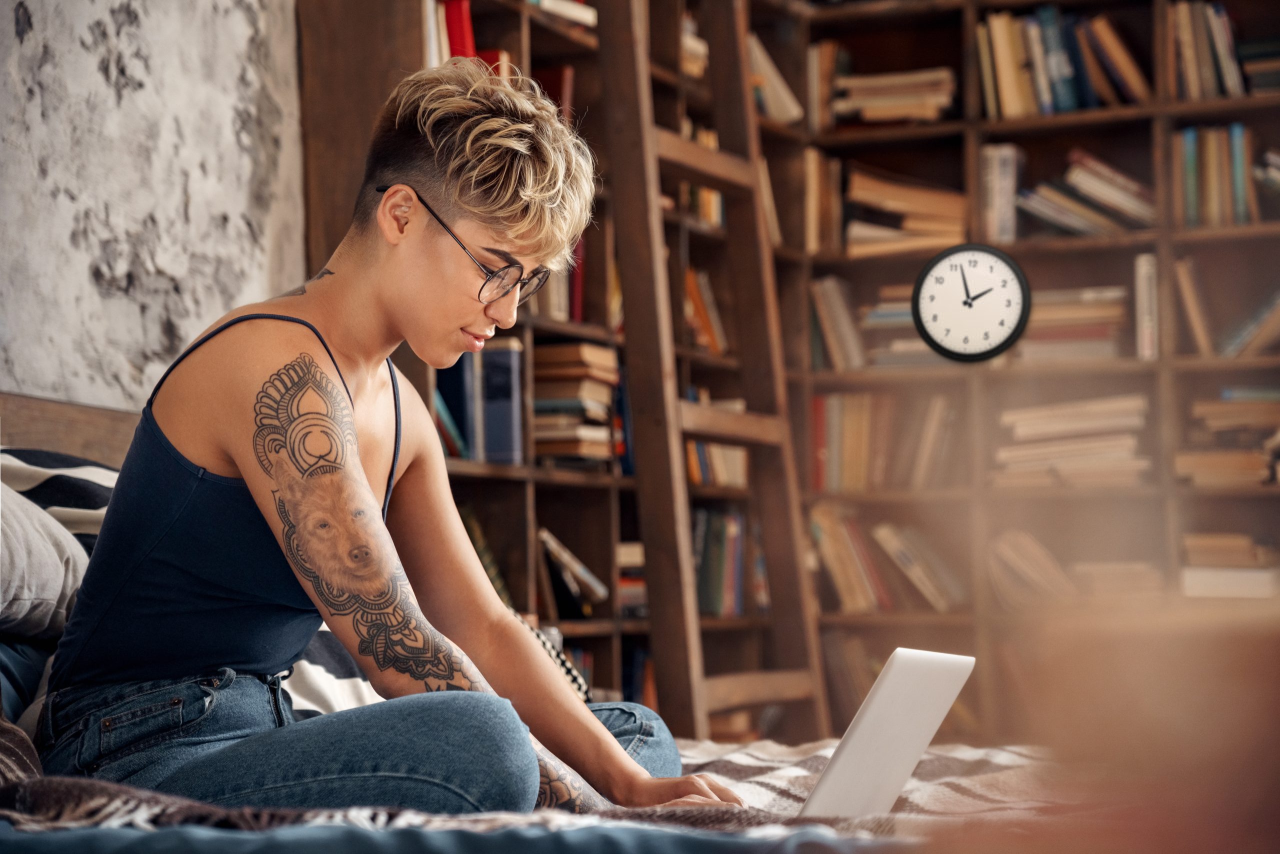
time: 1:57
